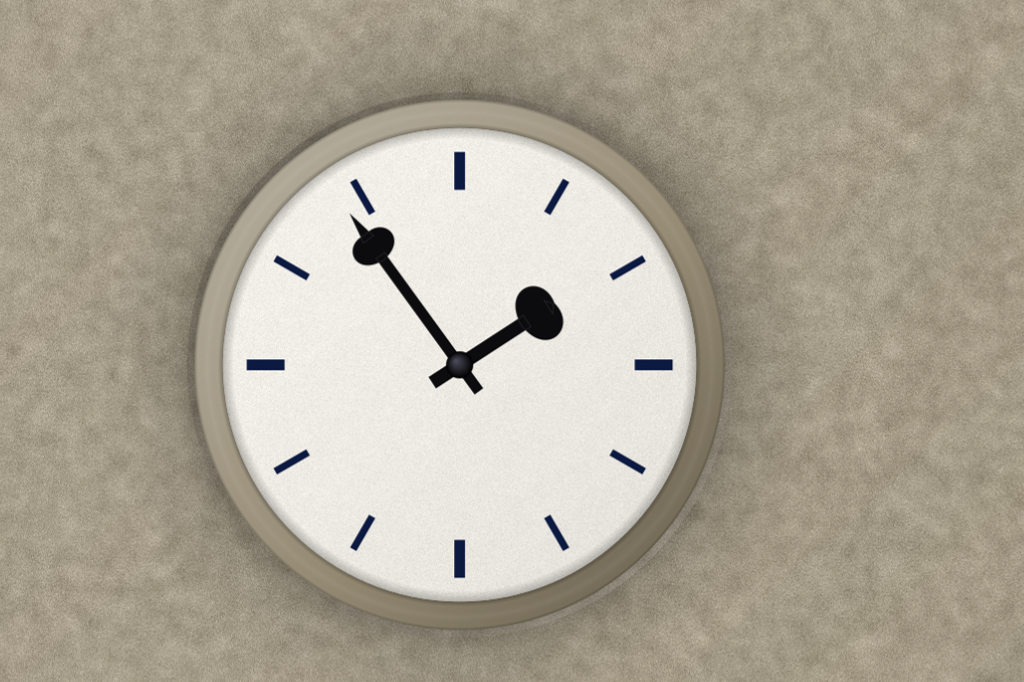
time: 1:54
